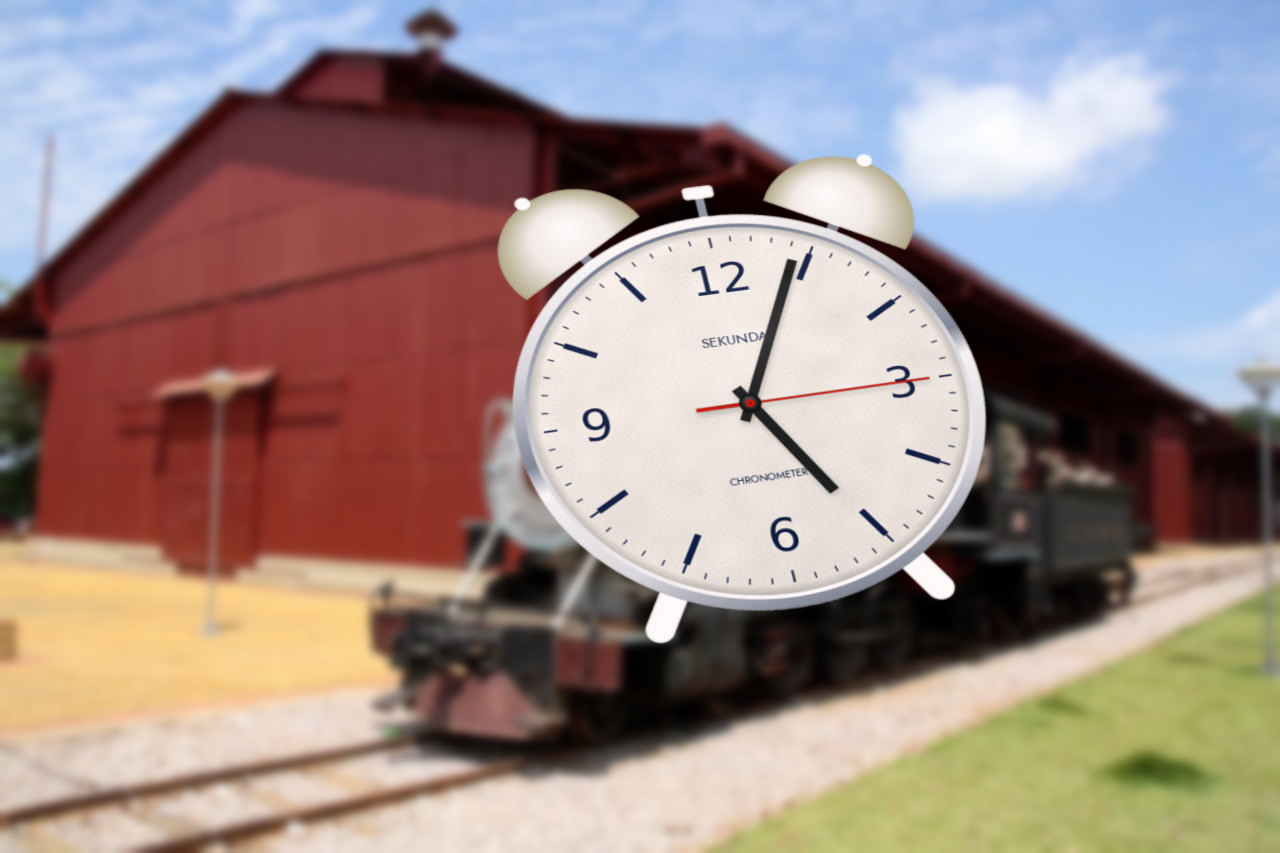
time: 5:04:15
